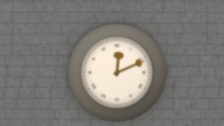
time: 12:11
